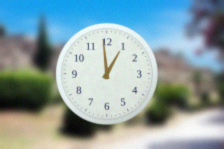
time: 12:59
